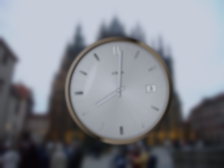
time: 8:01
